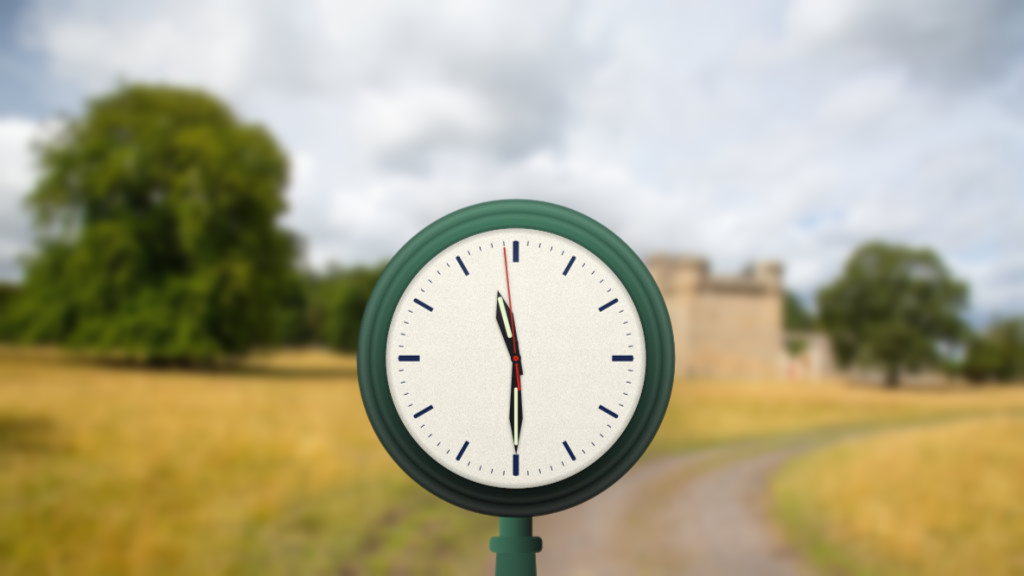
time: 11:29:59
